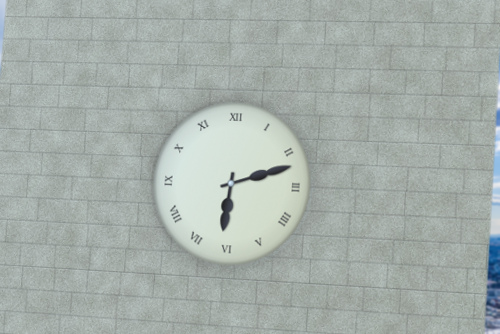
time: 6:12
